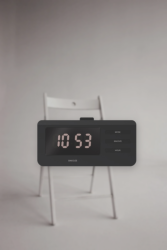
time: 10:53
